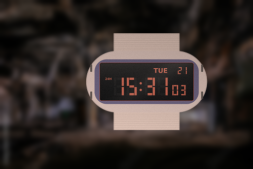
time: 15:31:03
